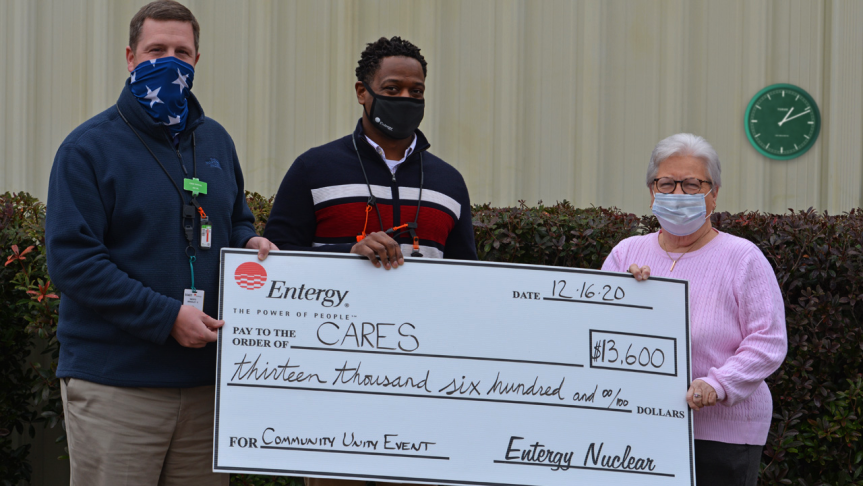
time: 1:11
